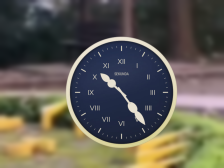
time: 10:24
